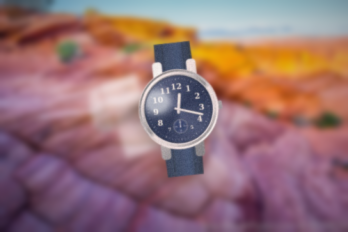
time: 12:18
